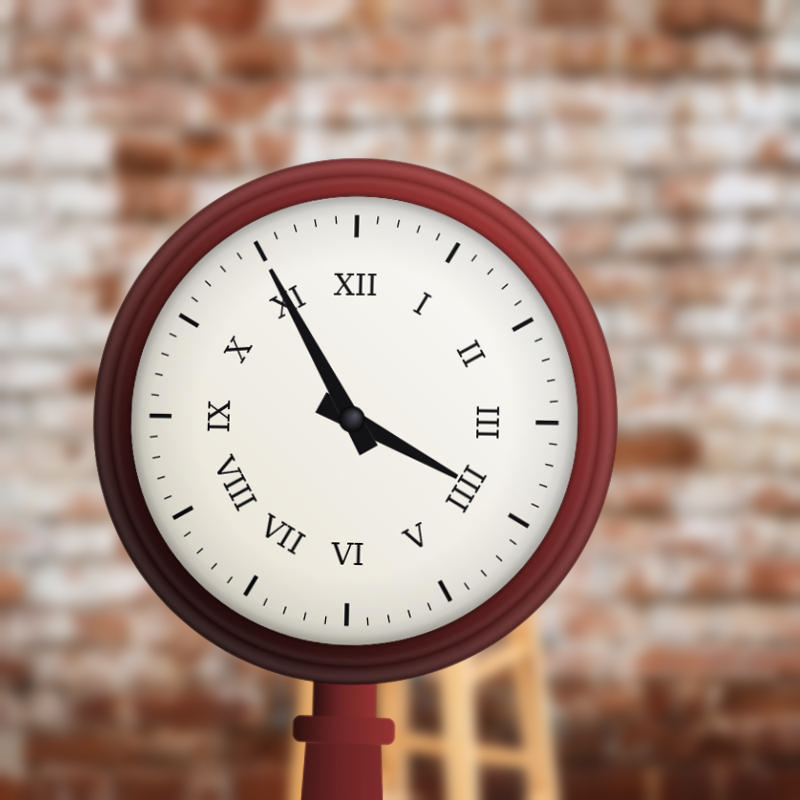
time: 3:55
